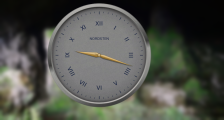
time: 9:18
